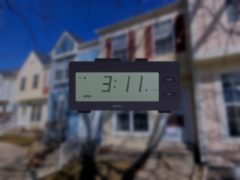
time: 3:11
